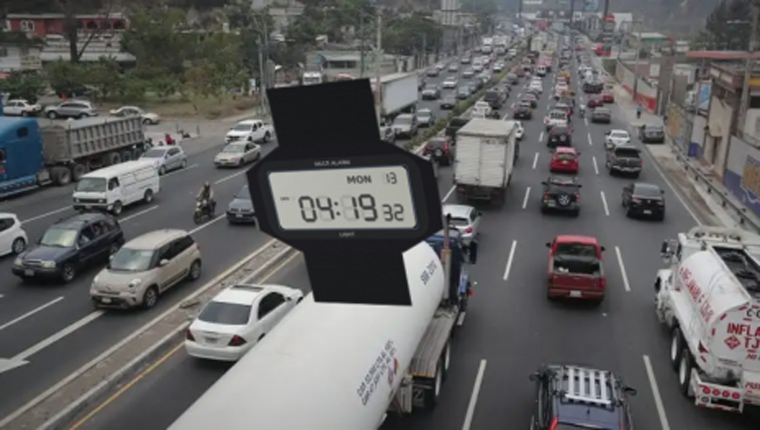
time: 4:19:32
